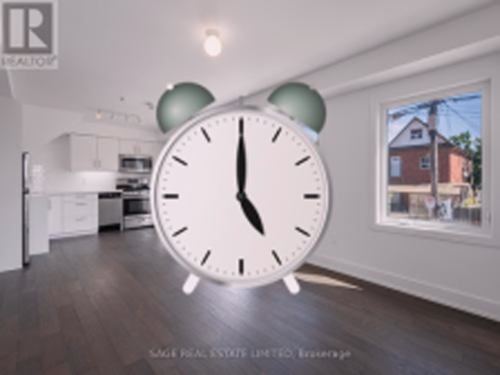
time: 5:00
